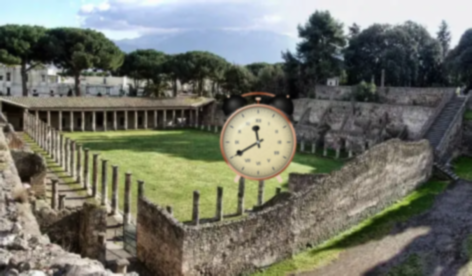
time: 11:40
